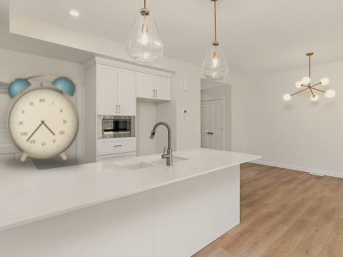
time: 4:37
